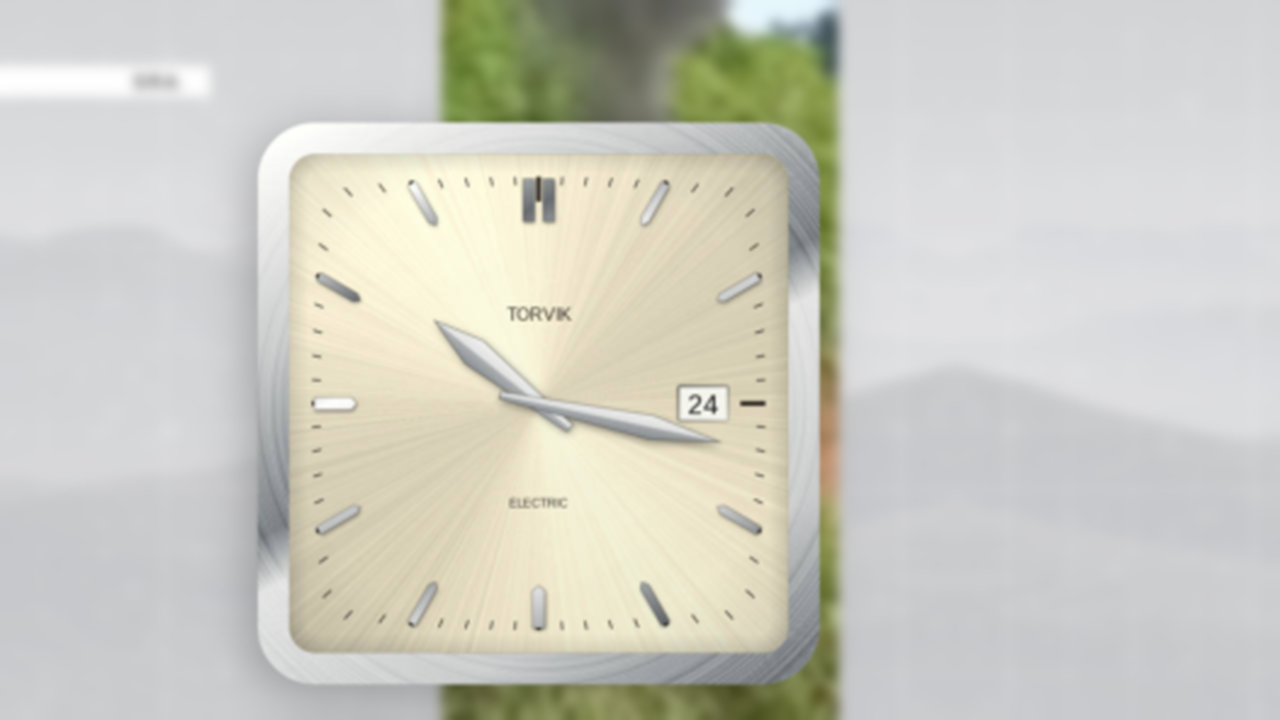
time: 10:17
